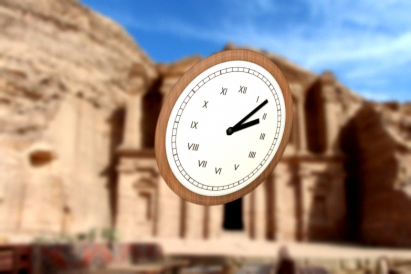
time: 2:07
